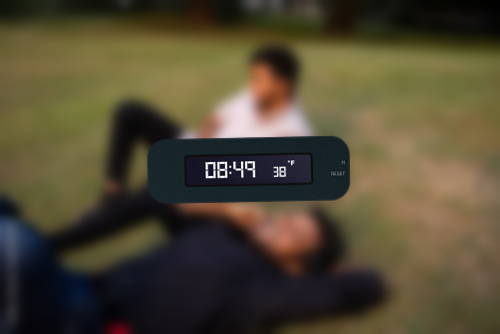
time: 8:49
